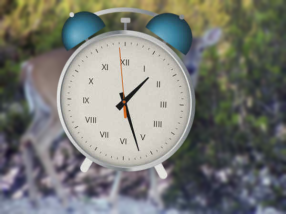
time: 1:26:59
